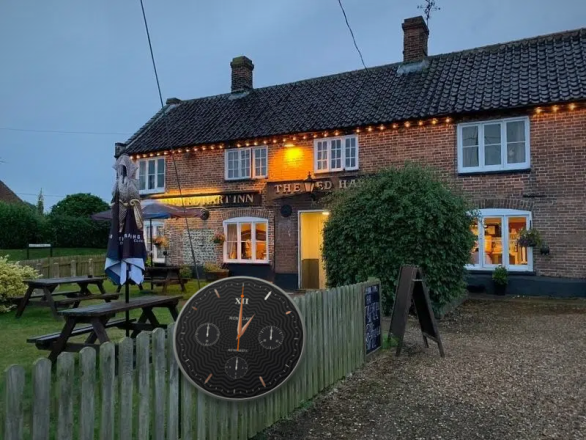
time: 1:00
